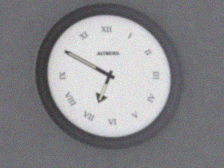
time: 6:50
